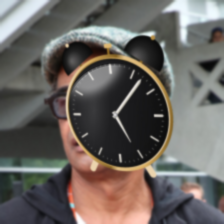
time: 5:07
